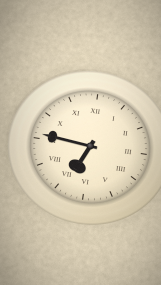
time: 6:46
